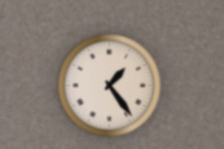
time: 1:24
